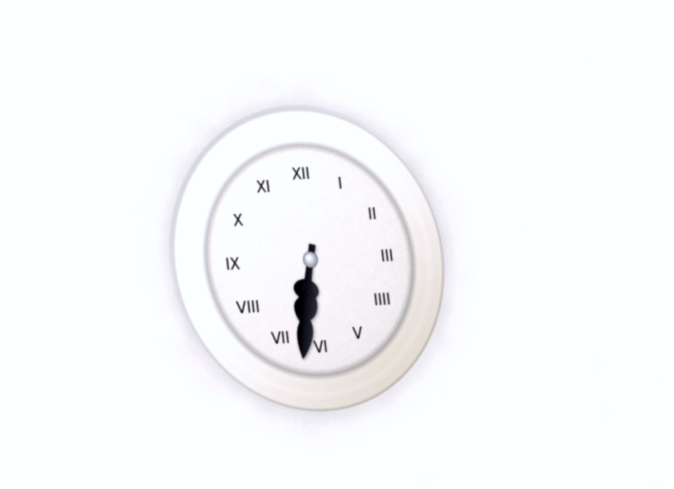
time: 6:32
